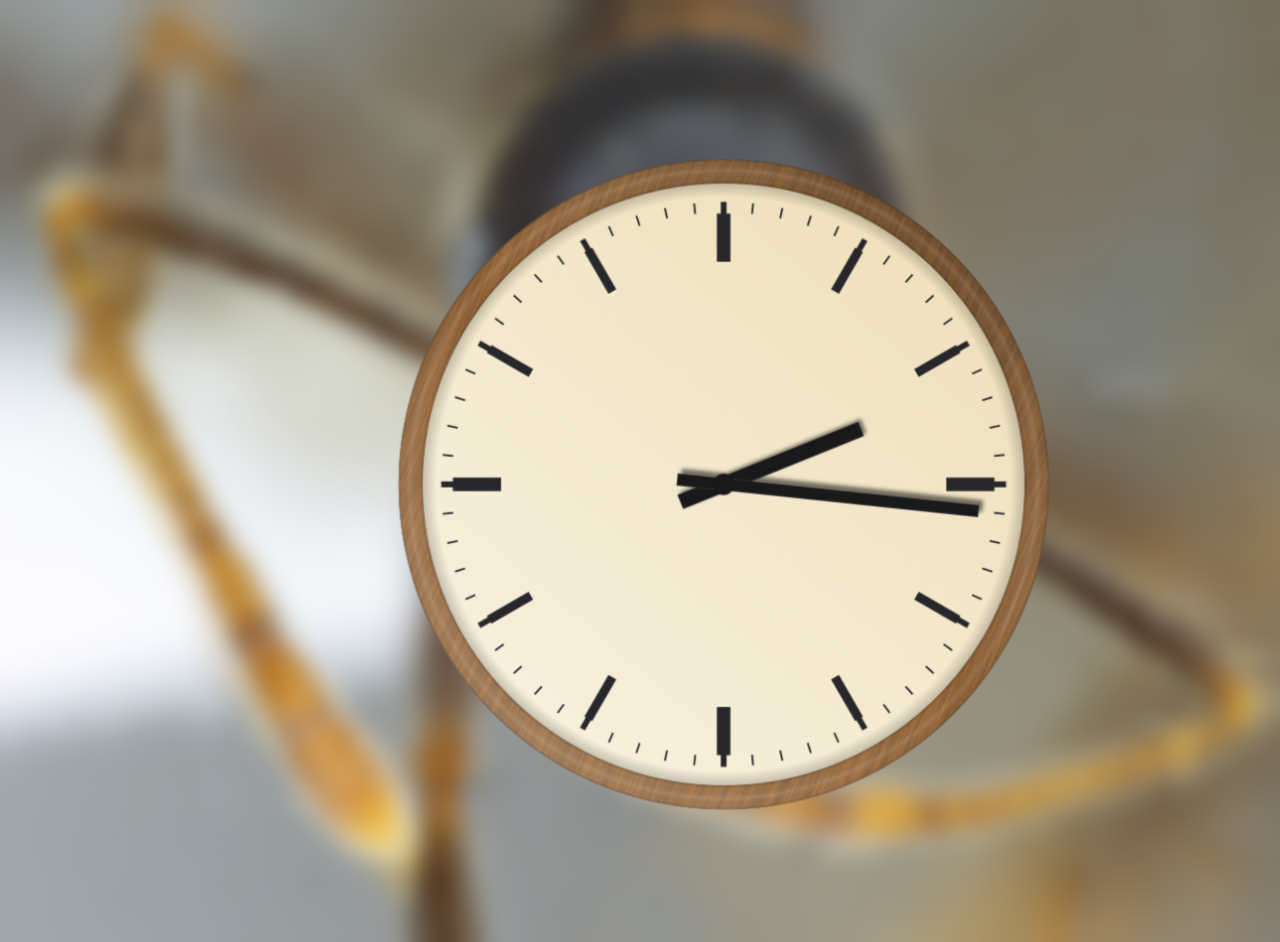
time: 2:16
